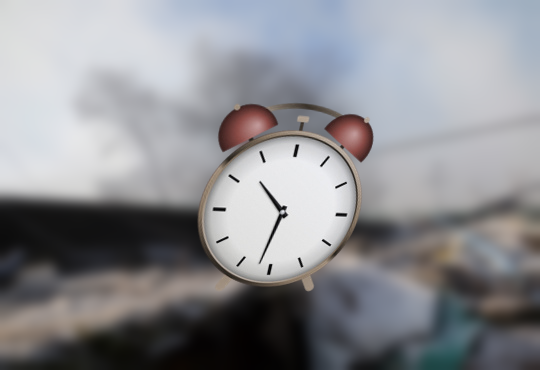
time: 10:32
